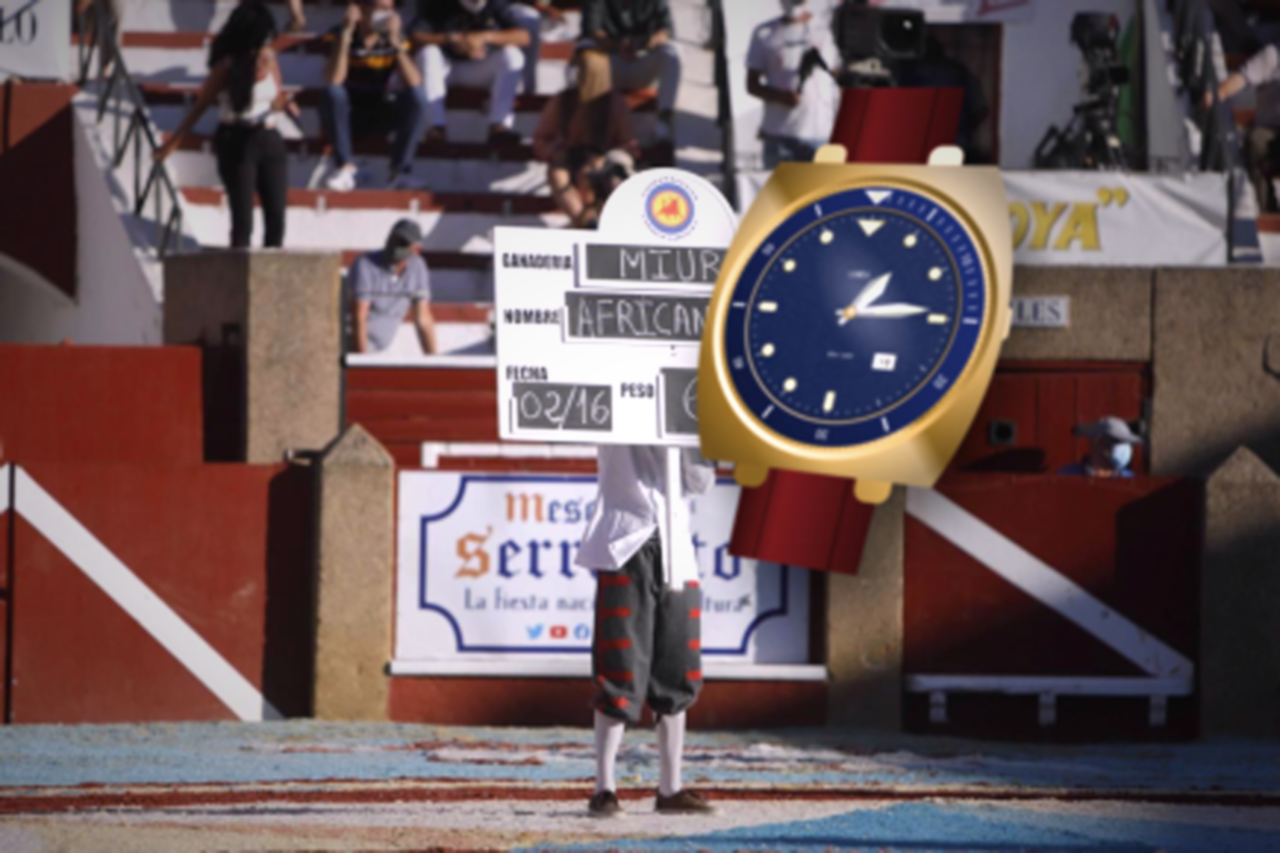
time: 1:14
